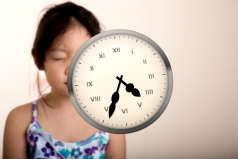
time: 4:34
